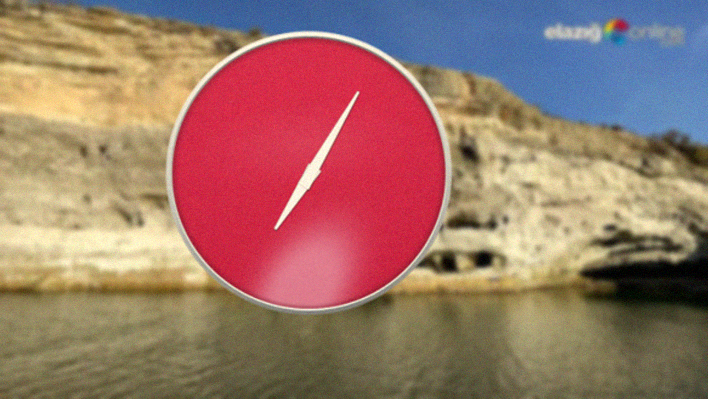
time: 7:05
